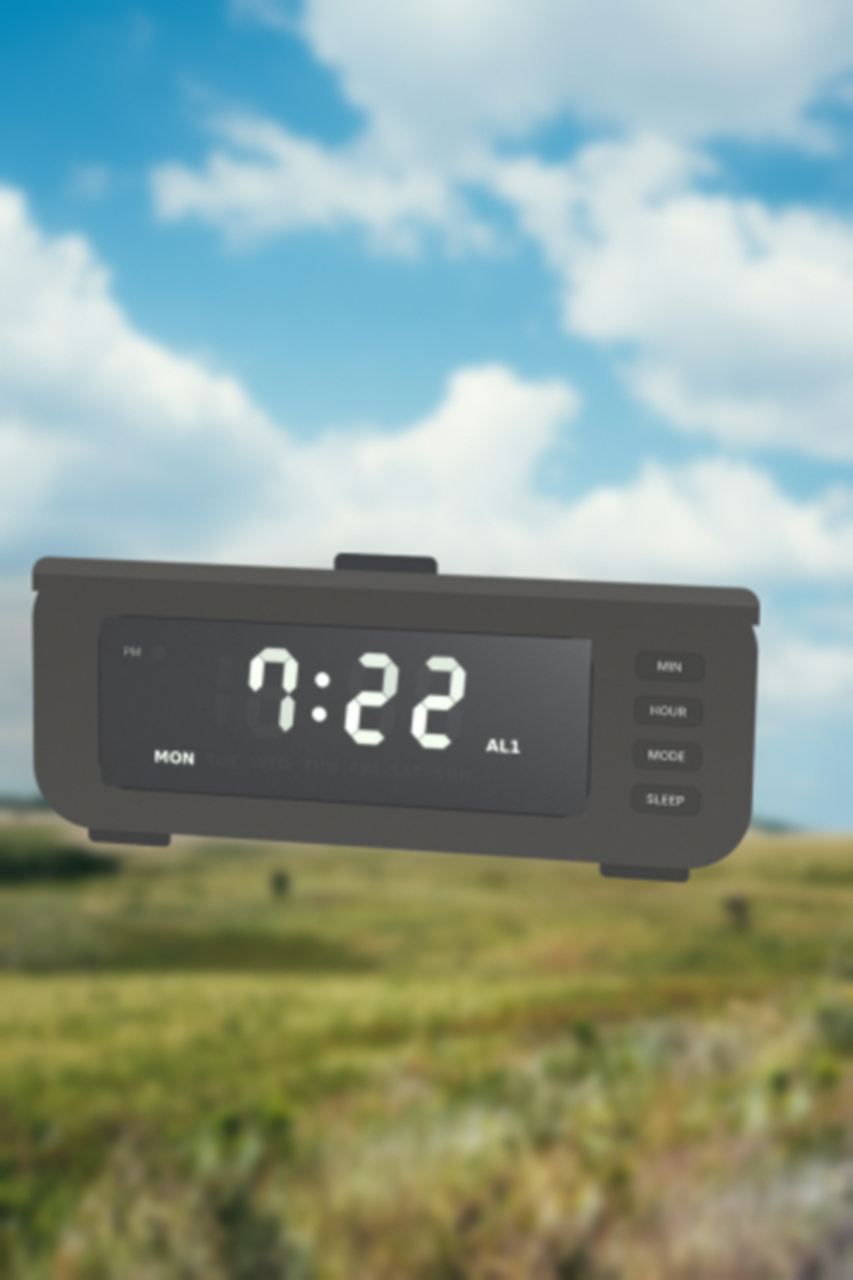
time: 7:22
